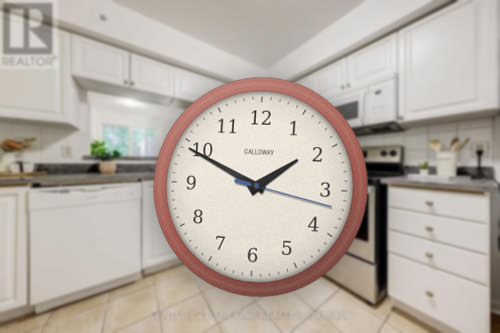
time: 1:49:17
